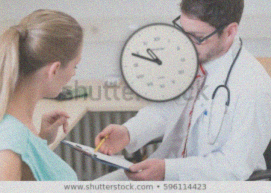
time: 10:49
